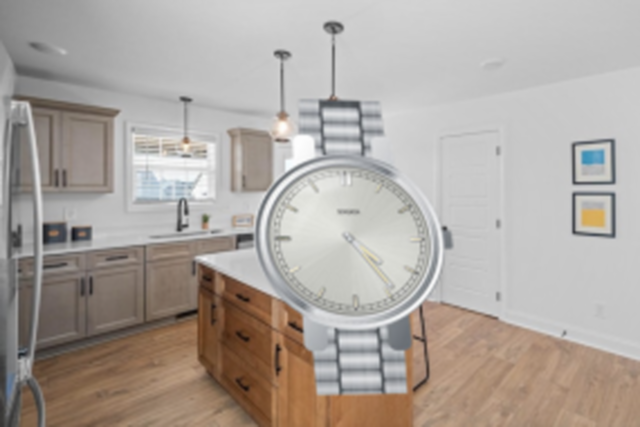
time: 4:24
